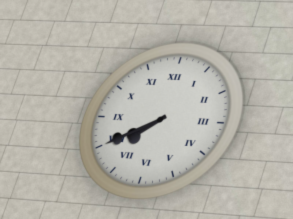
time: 7:40
